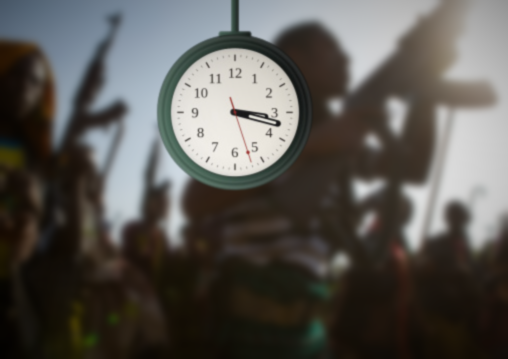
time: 3:17:27
